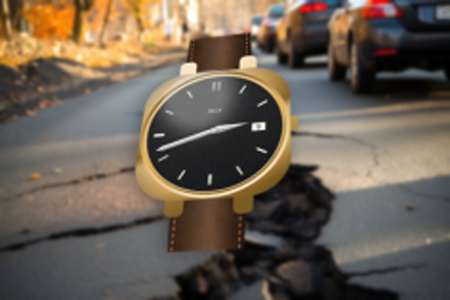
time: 2:42
